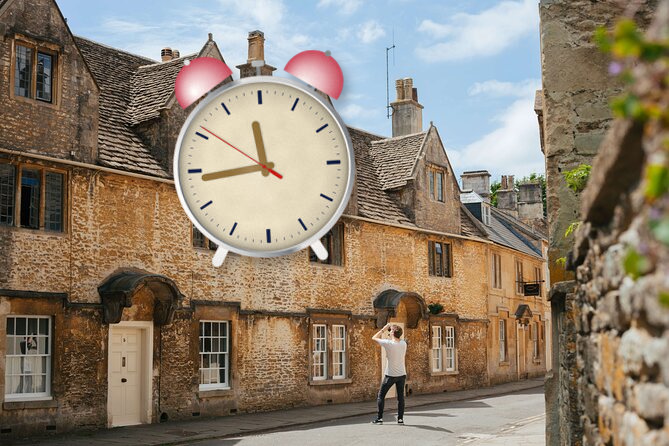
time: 11:43:51
